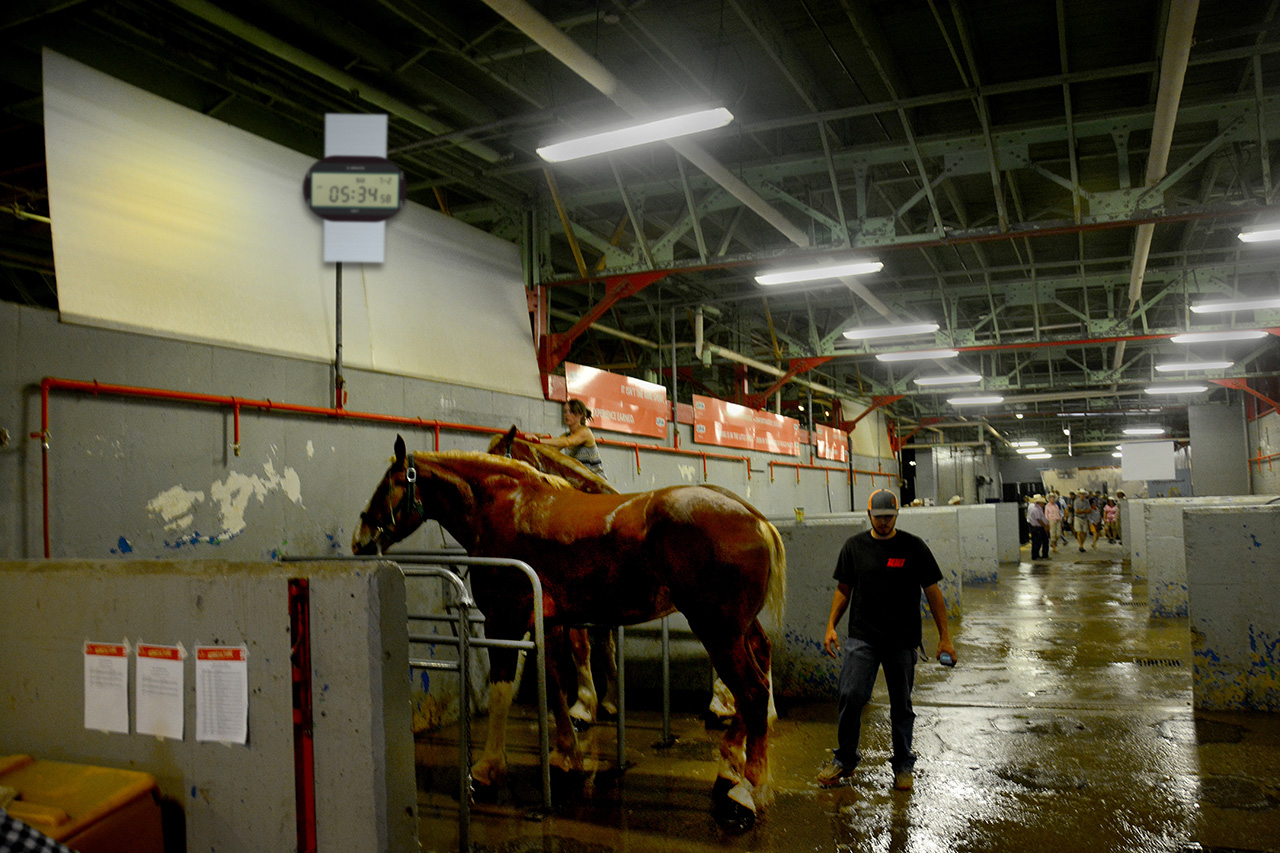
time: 5:34
